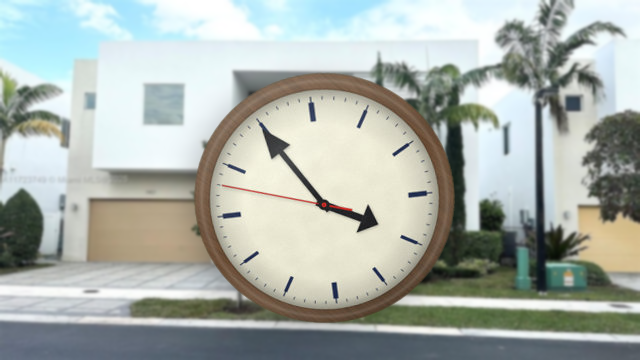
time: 3:54:48
